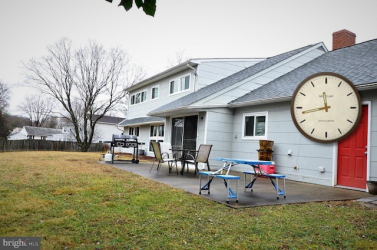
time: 11:43
